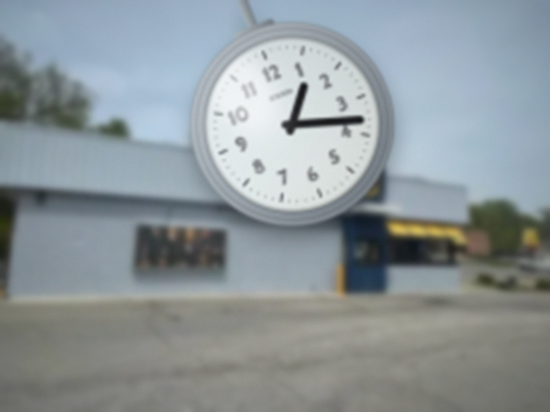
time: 1:18
